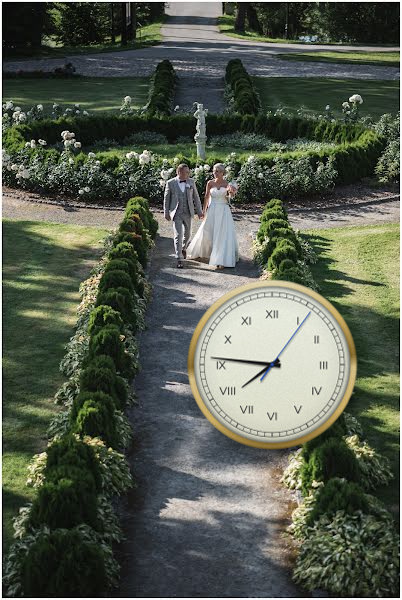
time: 7:46:06
